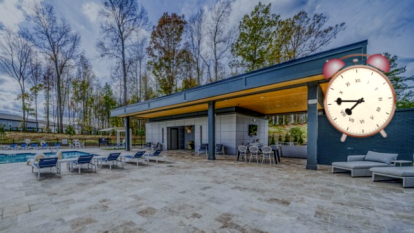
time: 7:46
